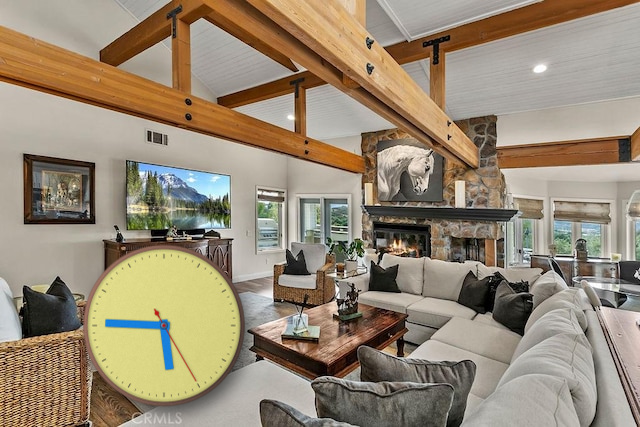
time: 5:45:25
